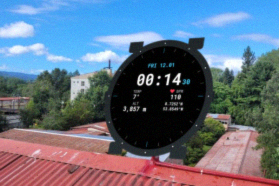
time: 0:14
